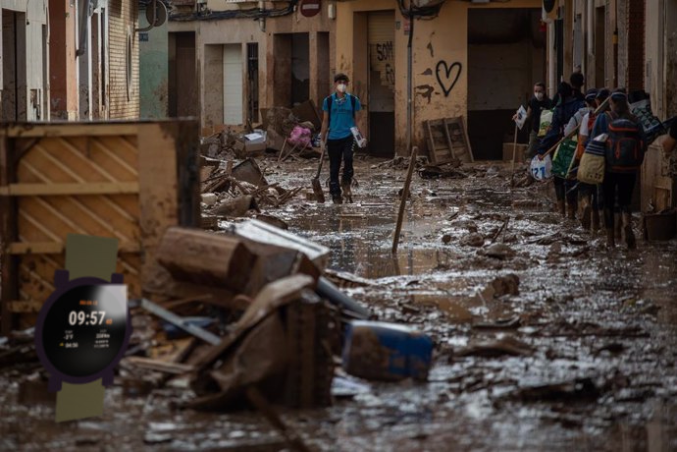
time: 9:57
